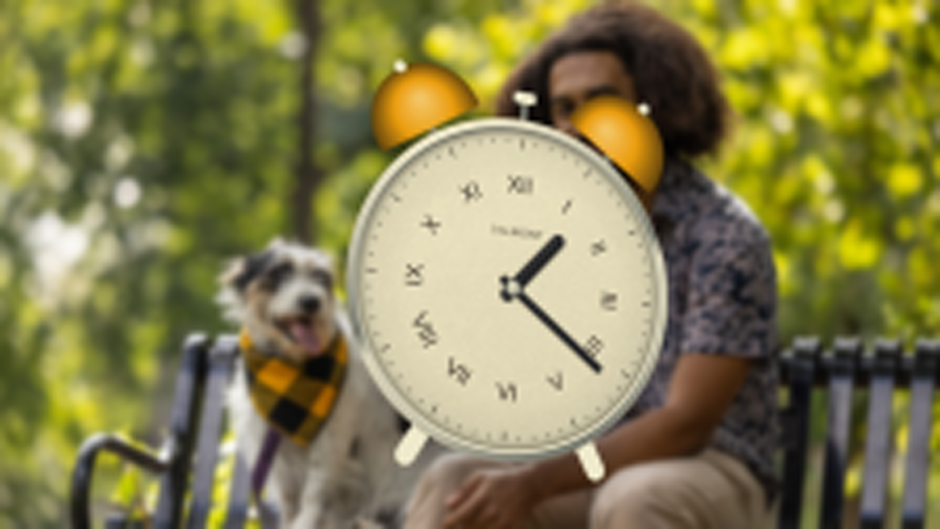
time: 1:21
